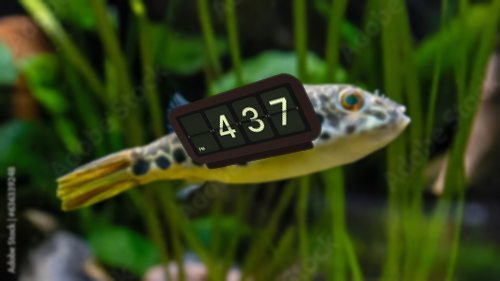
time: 4:37
